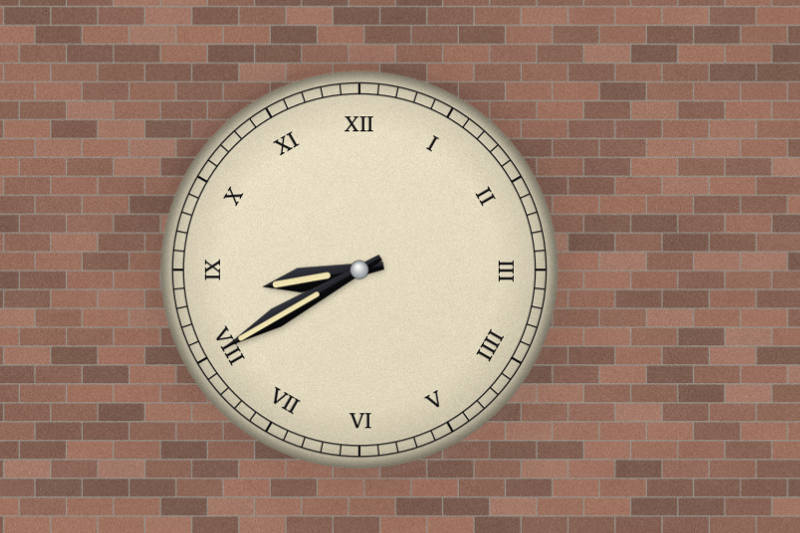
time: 8:40
